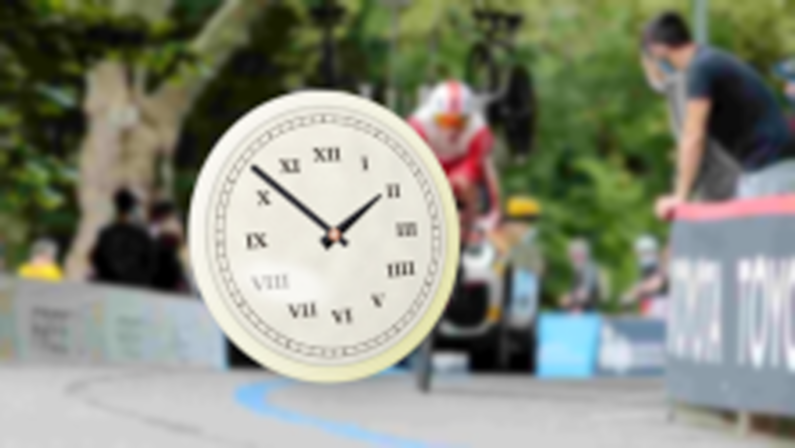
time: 1:52
